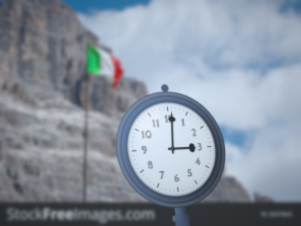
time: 3:01
